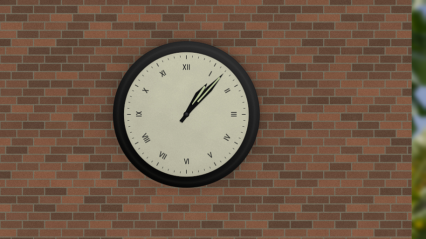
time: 1:07
